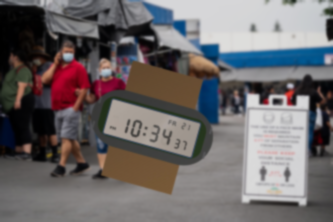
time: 10:34
